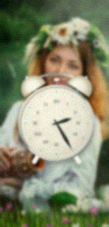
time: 2:25
